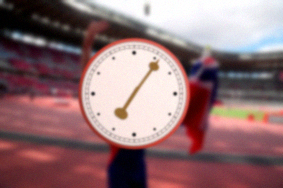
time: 7:06
